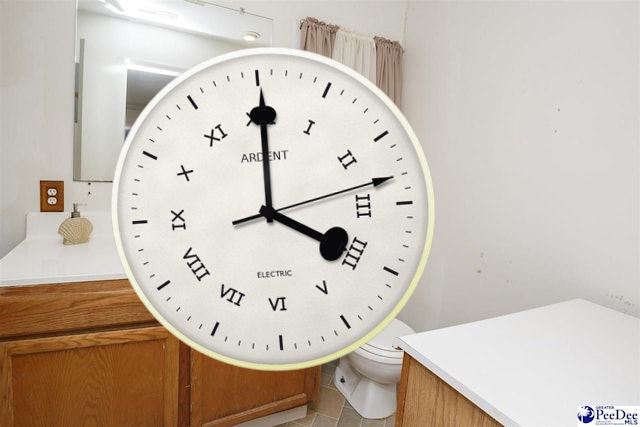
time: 4:00:13
